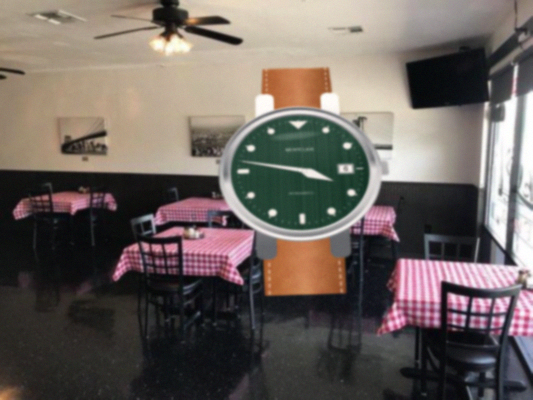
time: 3:47
